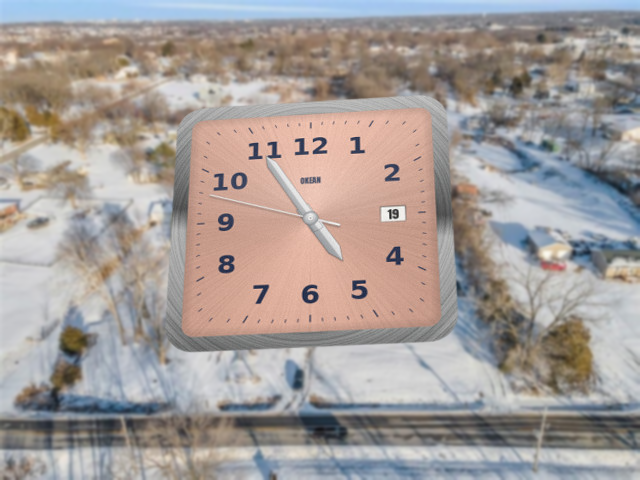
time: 4:54:48
